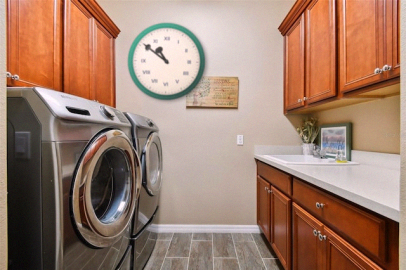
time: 10:51
